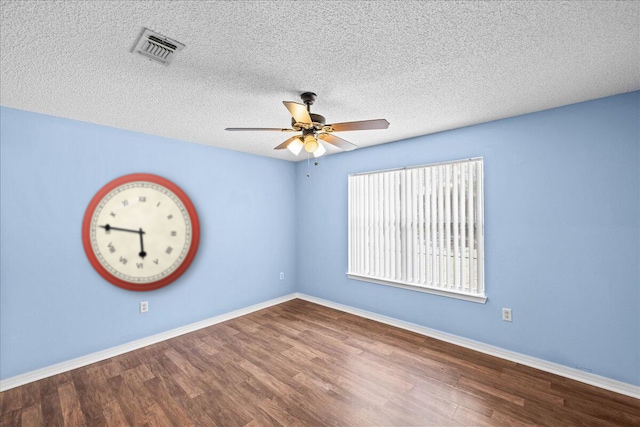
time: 5:46
